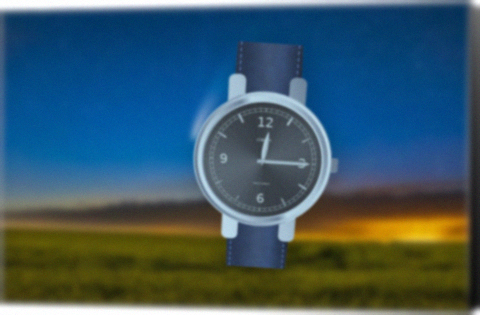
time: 12:15
